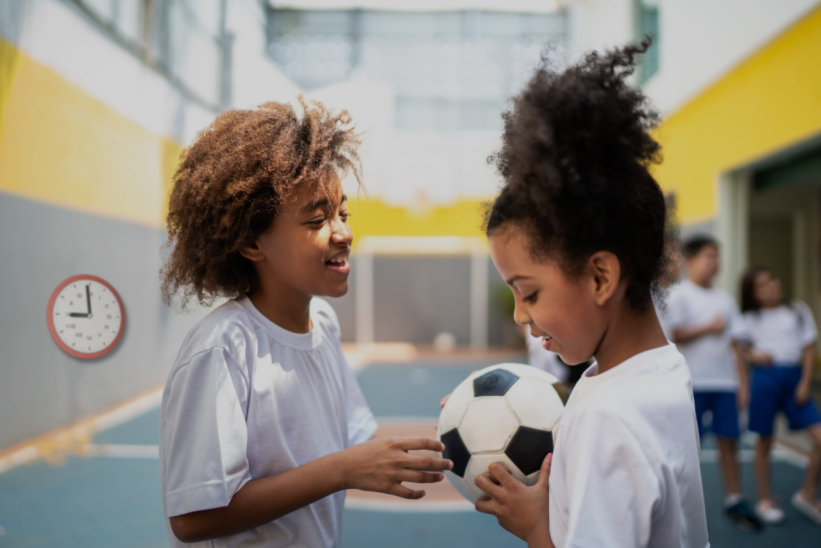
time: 8:59
